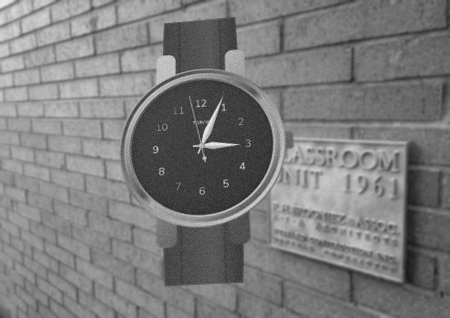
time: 3:03:58
